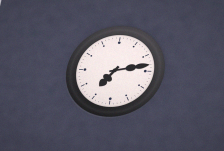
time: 7:13
